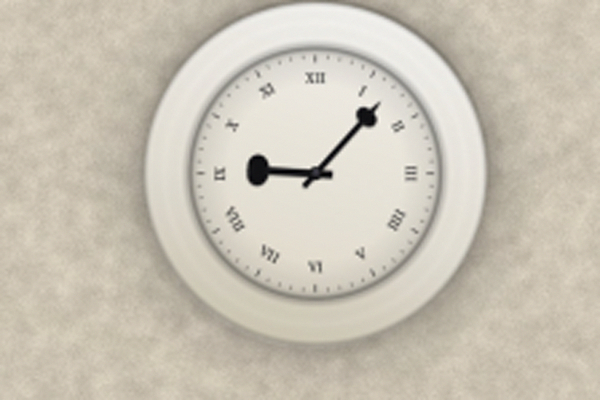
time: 9:07
